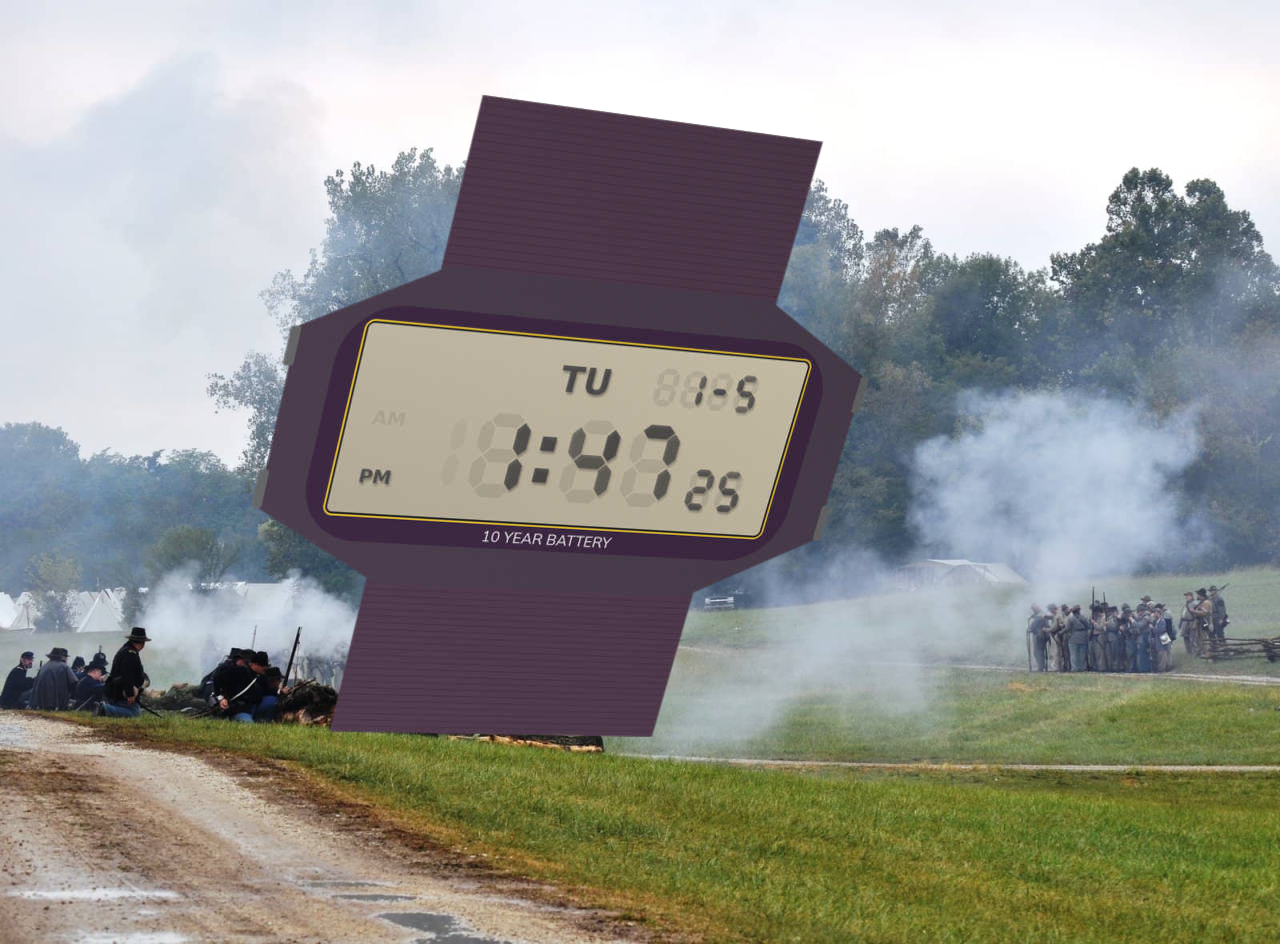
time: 1:47:25
